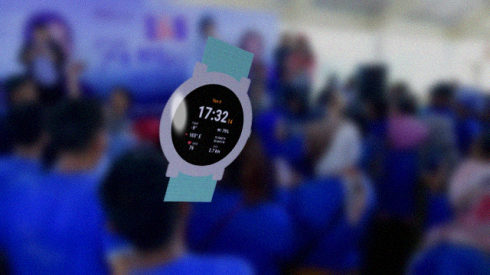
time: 17:32
